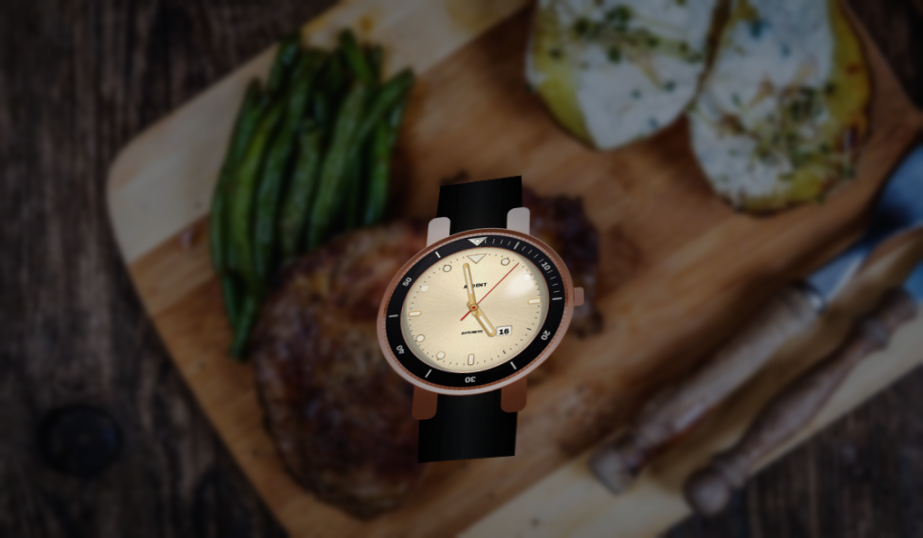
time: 4:58:07
